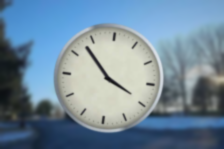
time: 3:53
